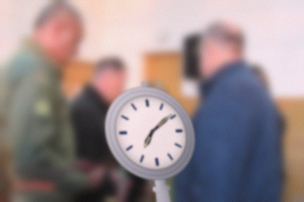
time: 7:09
